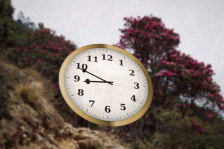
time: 8:49
